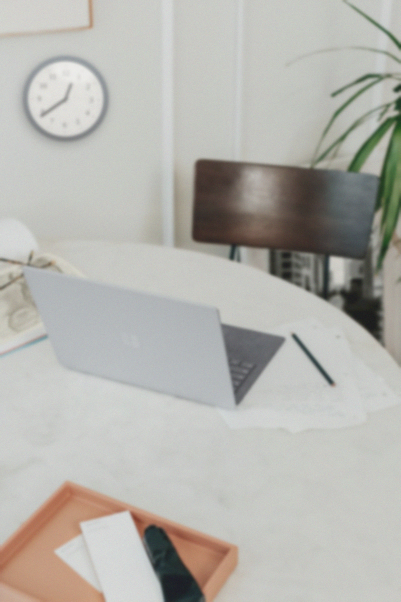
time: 12:39
